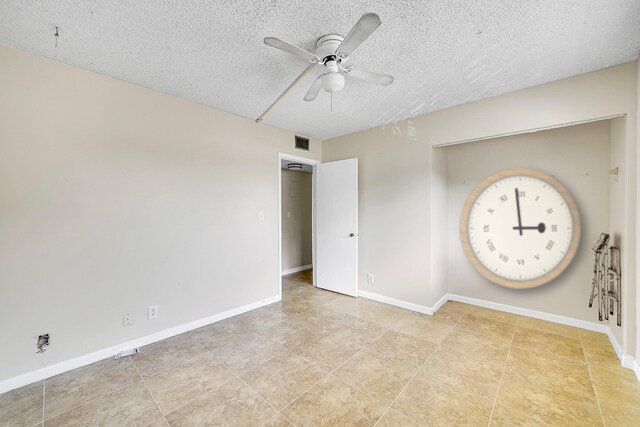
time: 2:59
